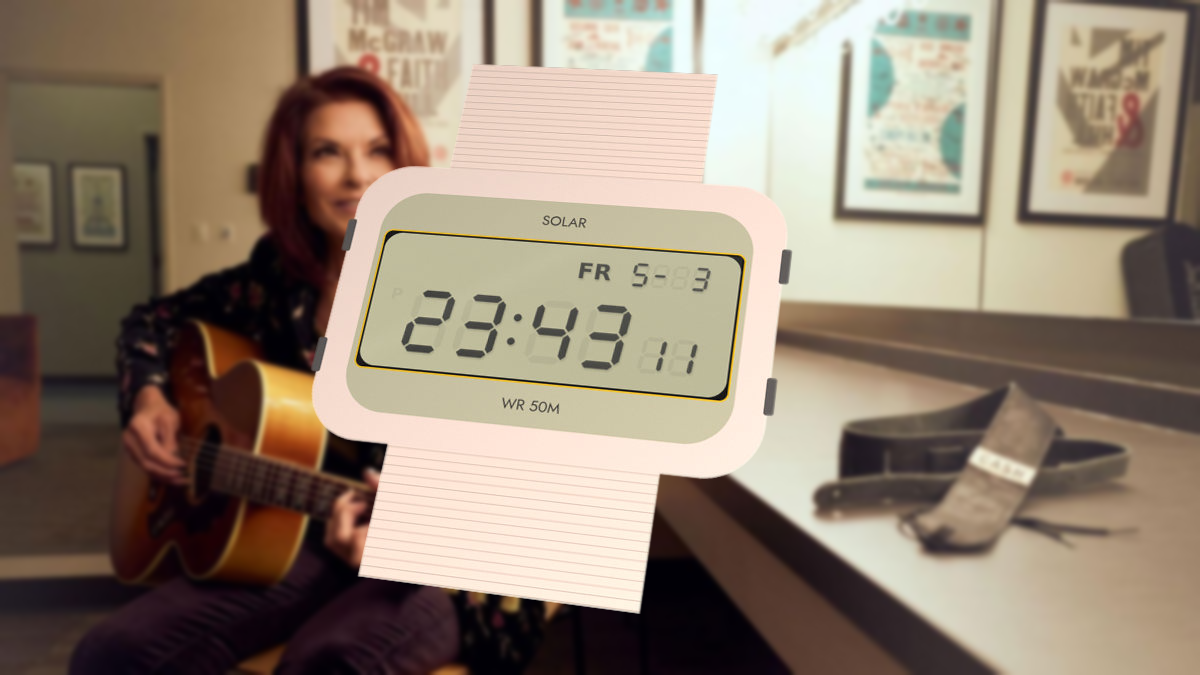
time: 23:43:11
